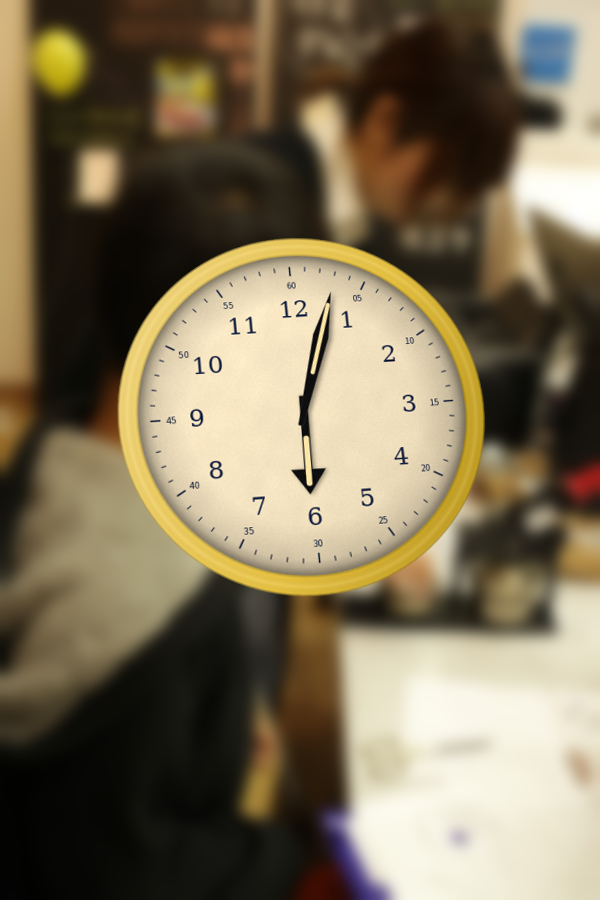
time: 6:03
